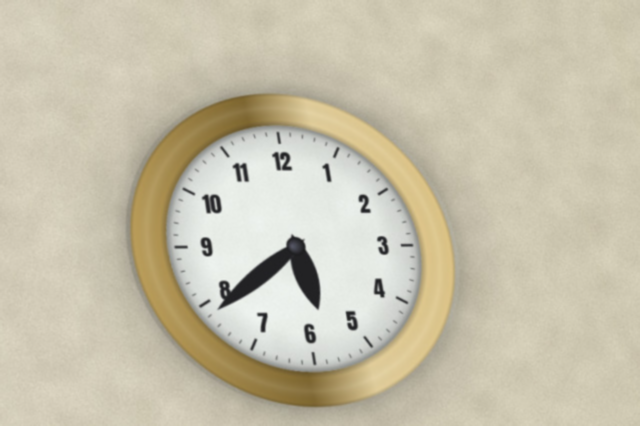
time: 5:39
